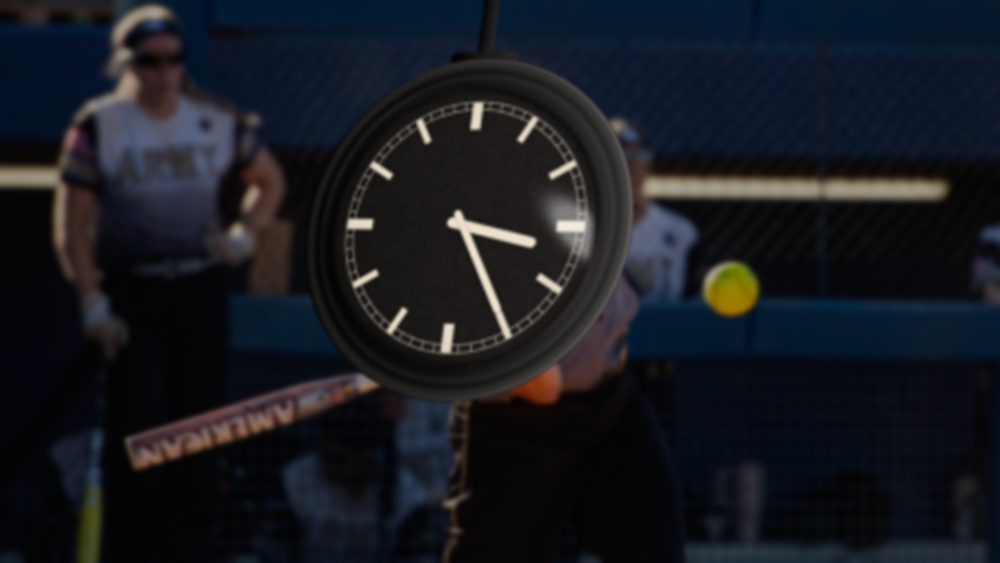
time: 3:25
